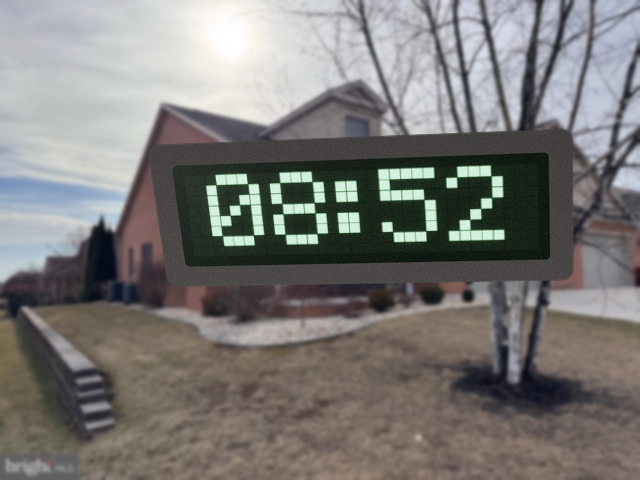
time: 8:52
